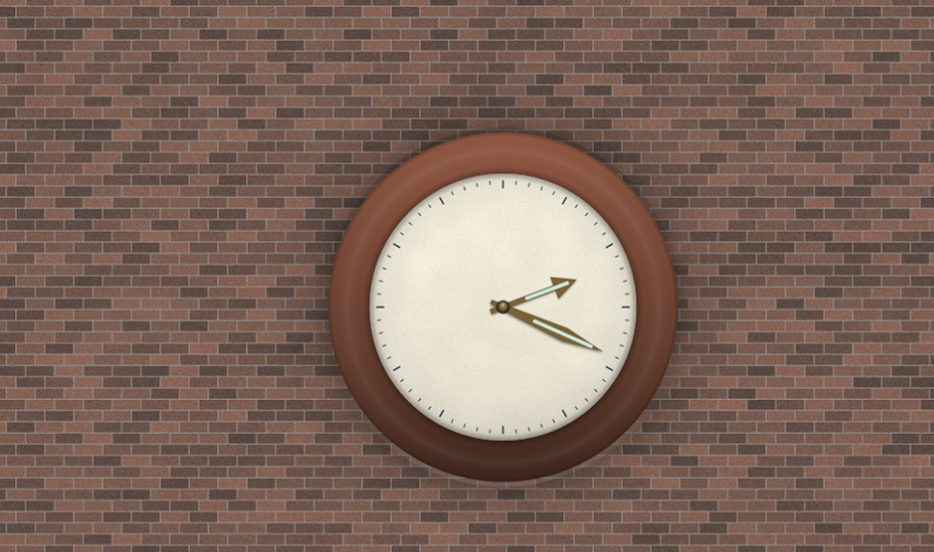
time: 2:19
